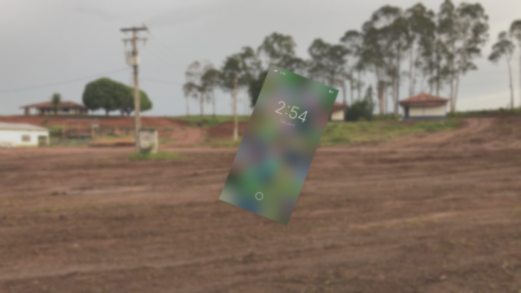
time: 2:54
